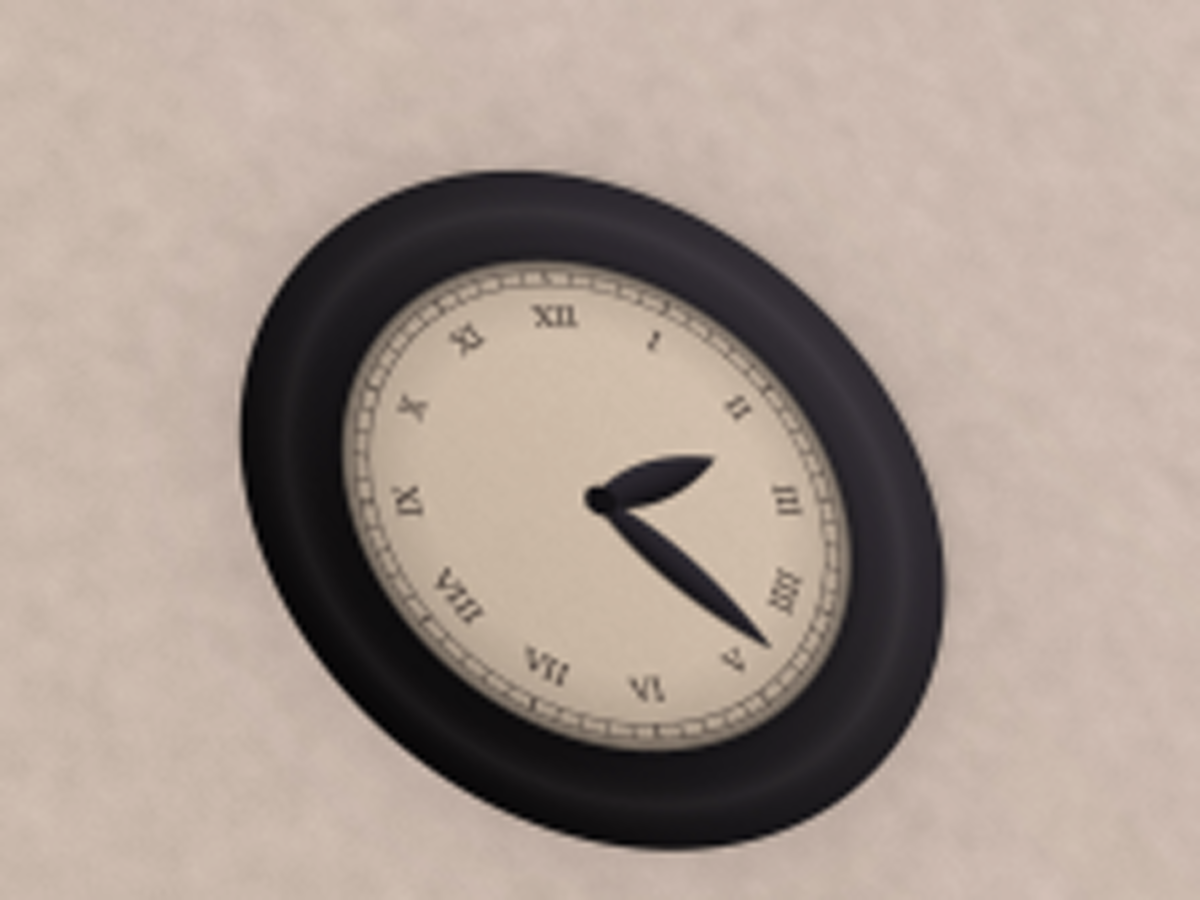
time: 2:23
